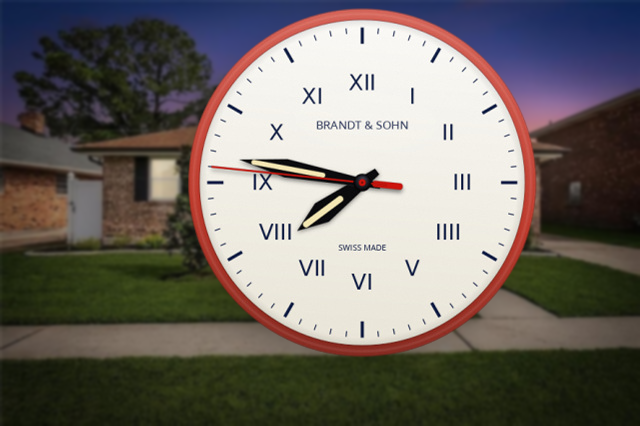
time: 7:46:46
